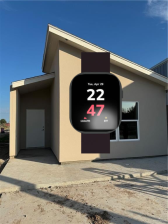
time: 22:47
